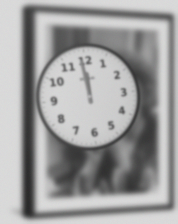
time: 11:59
